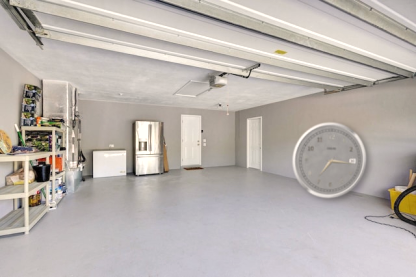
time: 7:16
